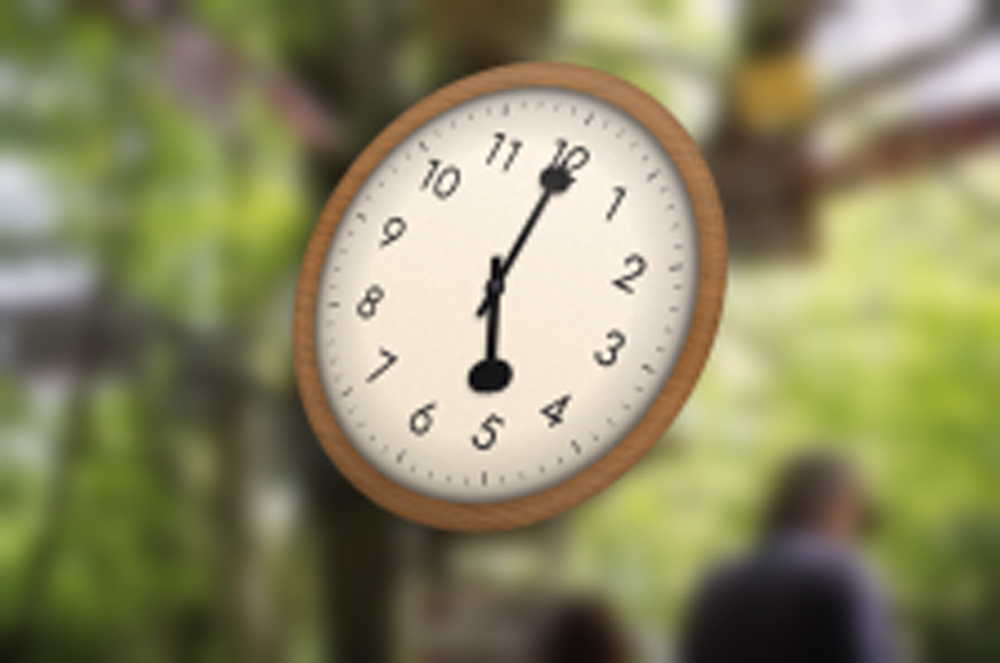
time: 5:00
